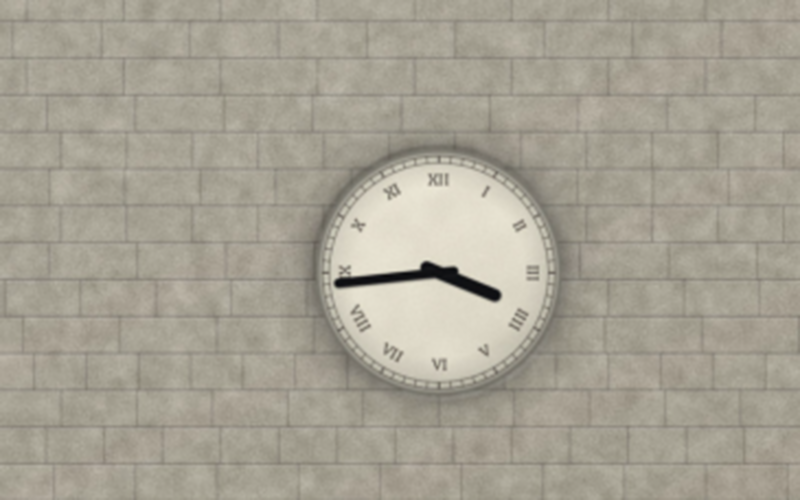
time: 3:44
